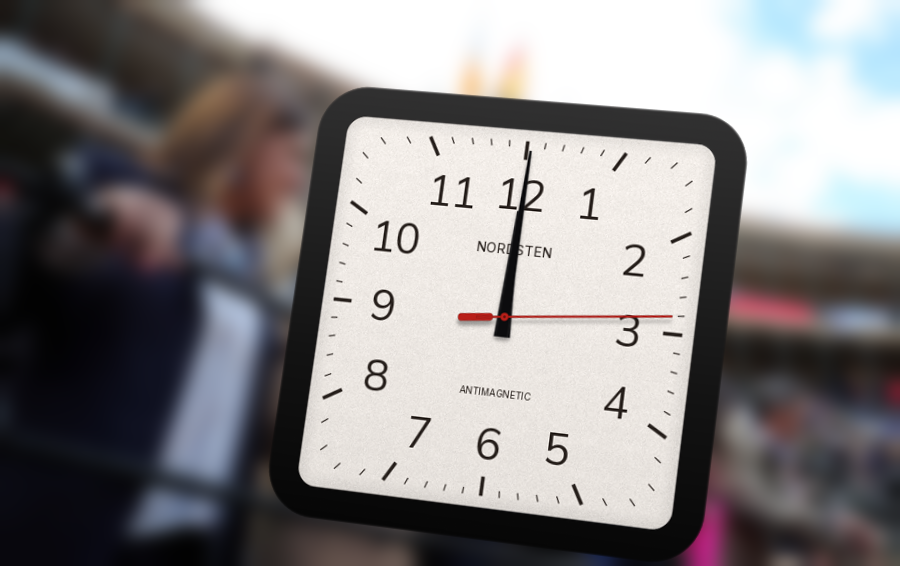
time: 12:00:14
